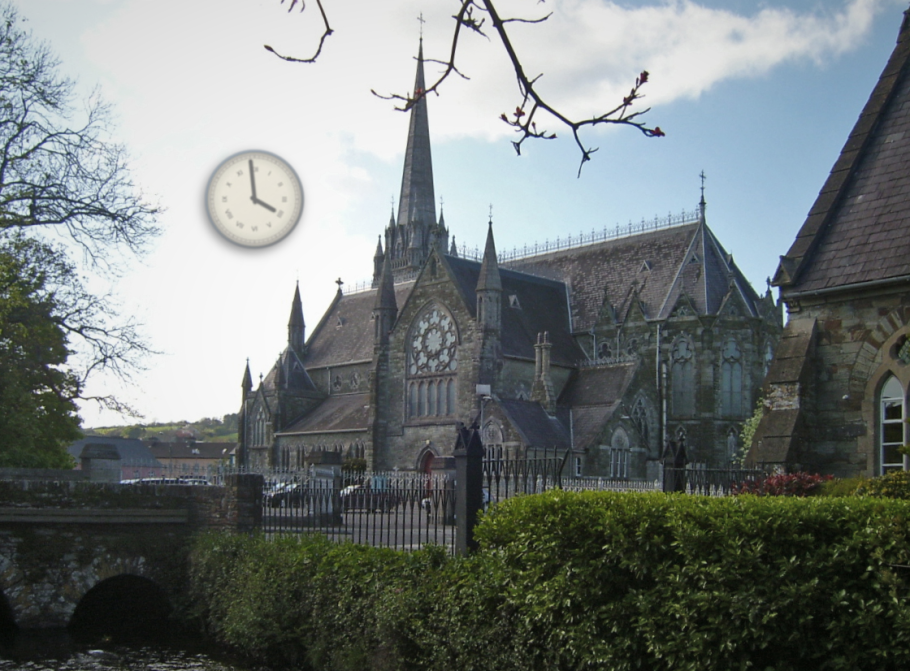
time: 3:59
